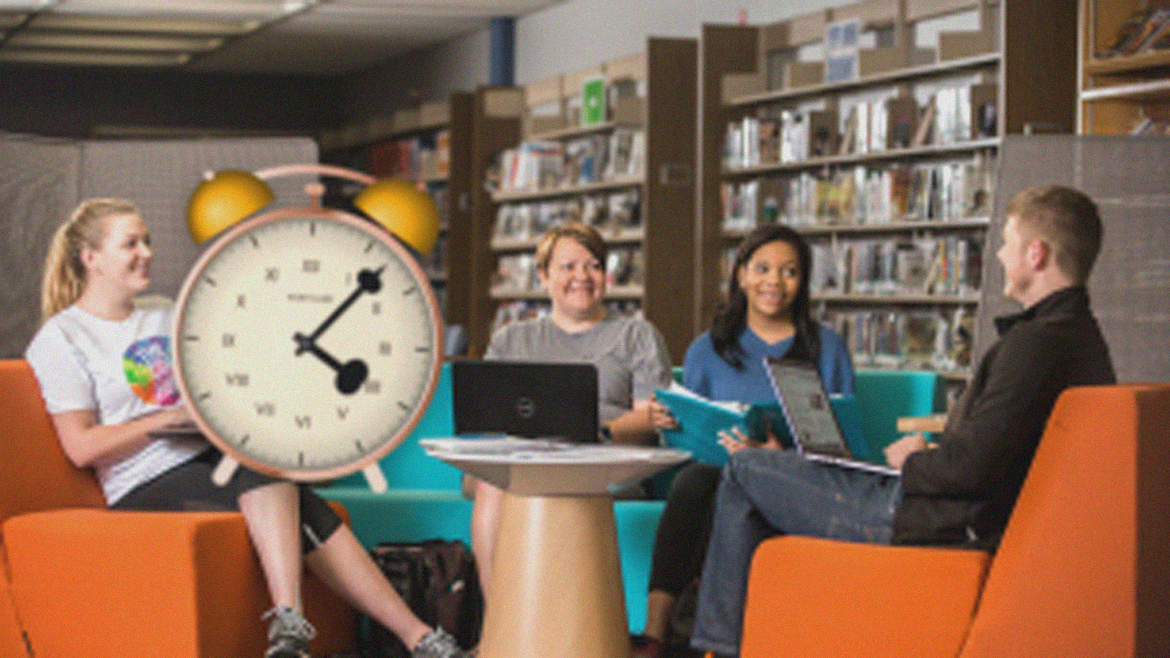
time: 4:07
